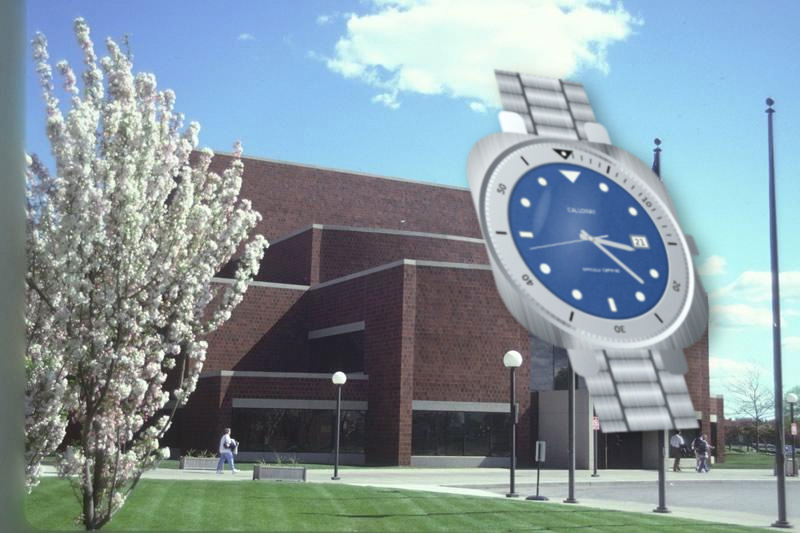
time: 3:22:43
